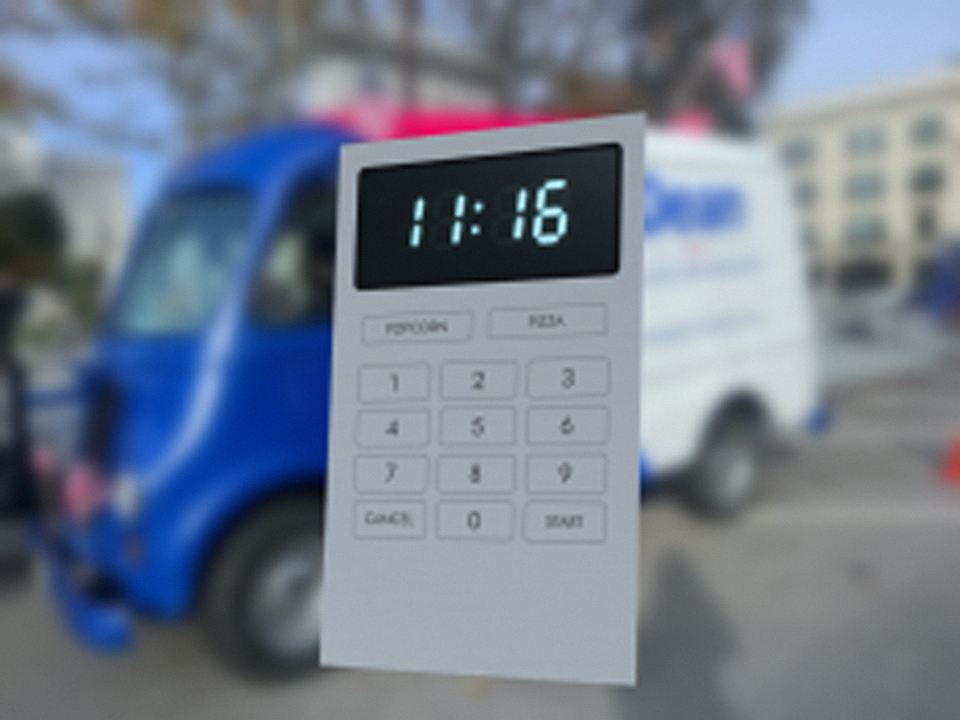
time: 11:16
